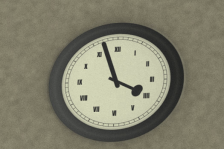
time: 3:57
